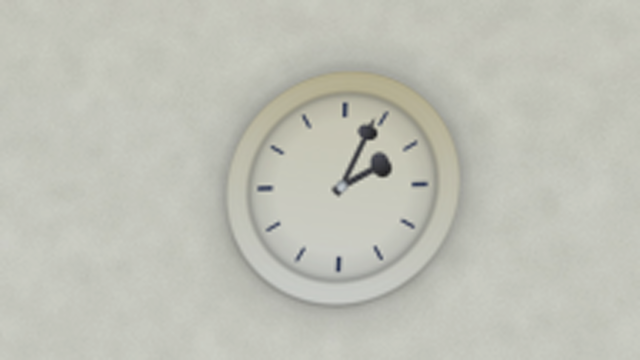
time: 2:04
